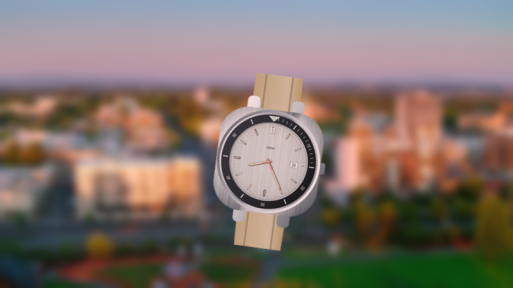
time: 8:25
